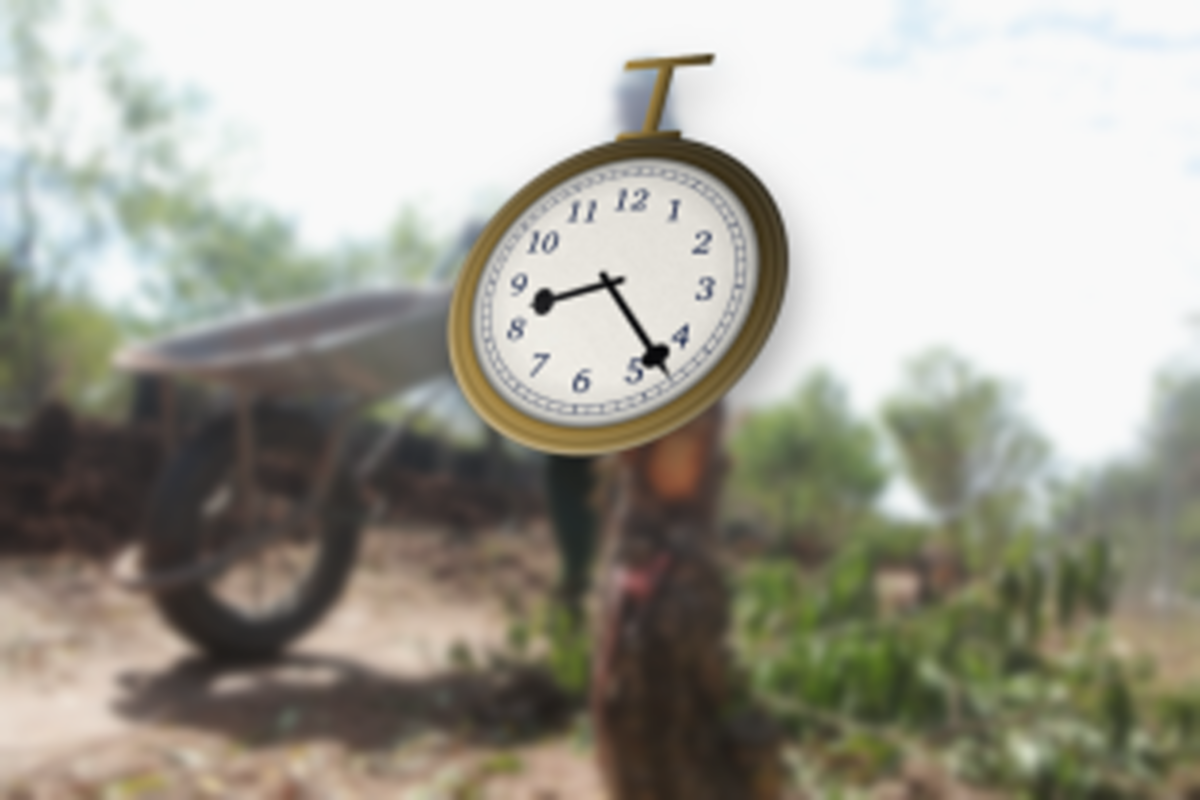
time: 8:23
